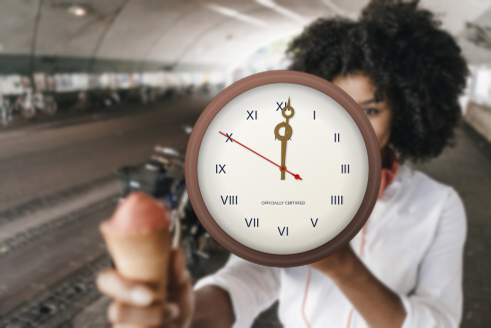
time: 12:00:50
